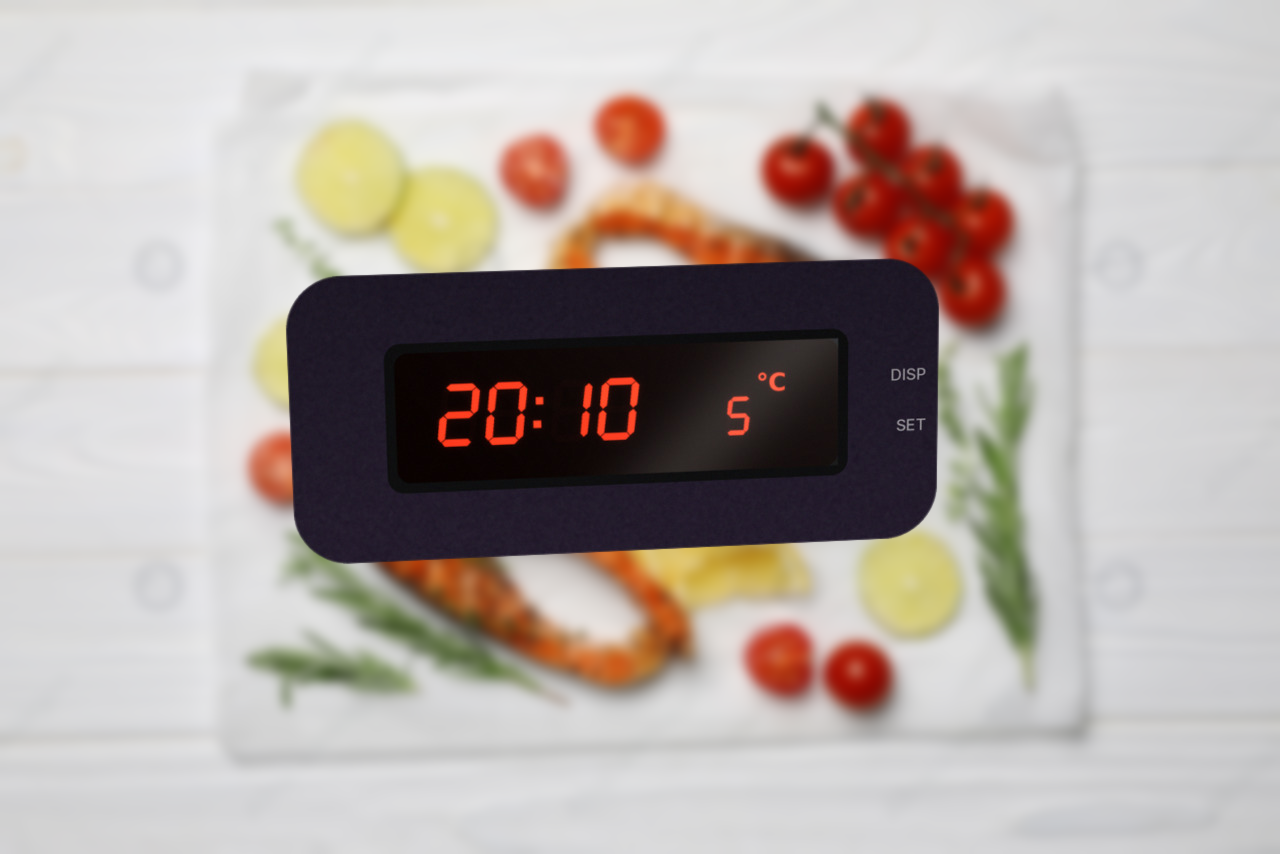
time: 20:10
